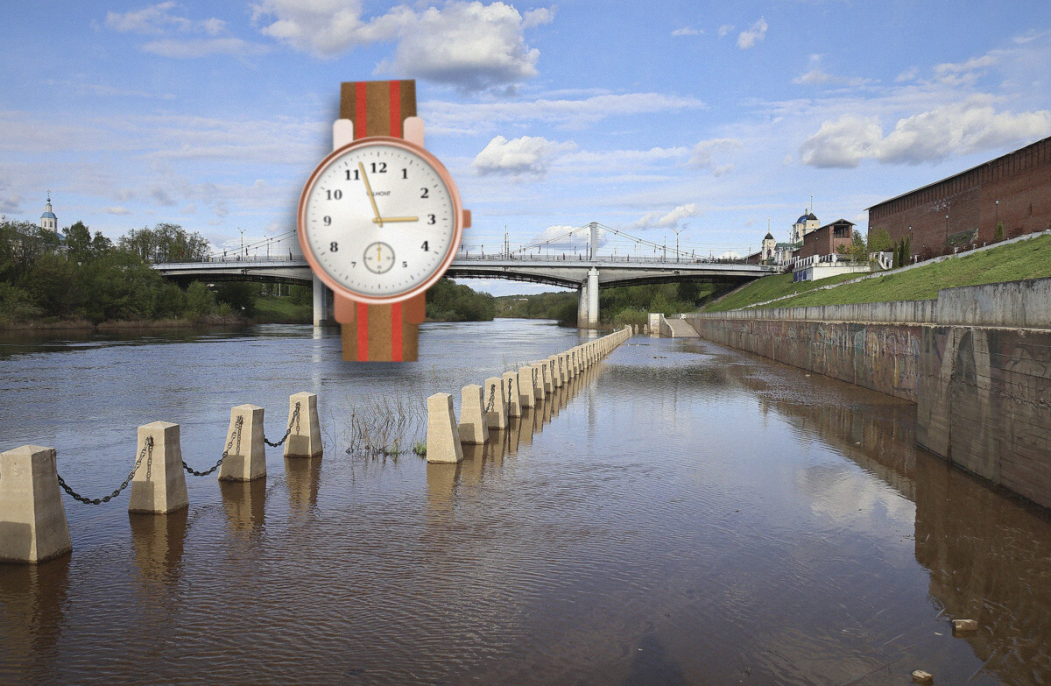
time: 2:57
